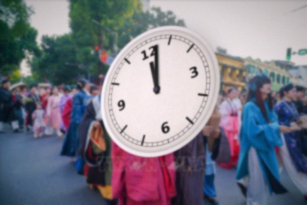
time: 12:02
